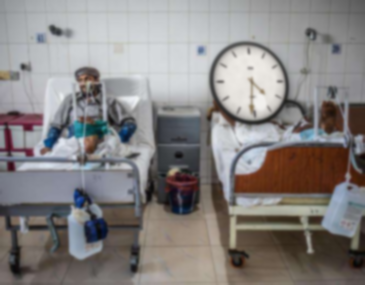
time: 4:31
